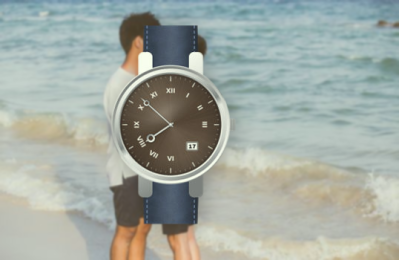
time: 7:52
